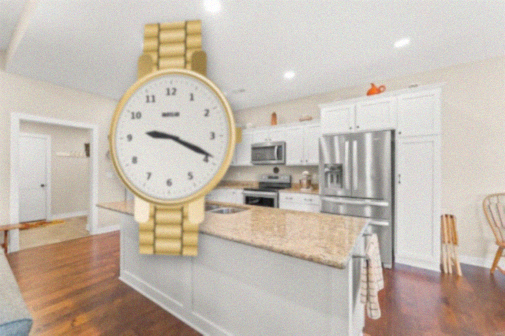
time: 9:19
